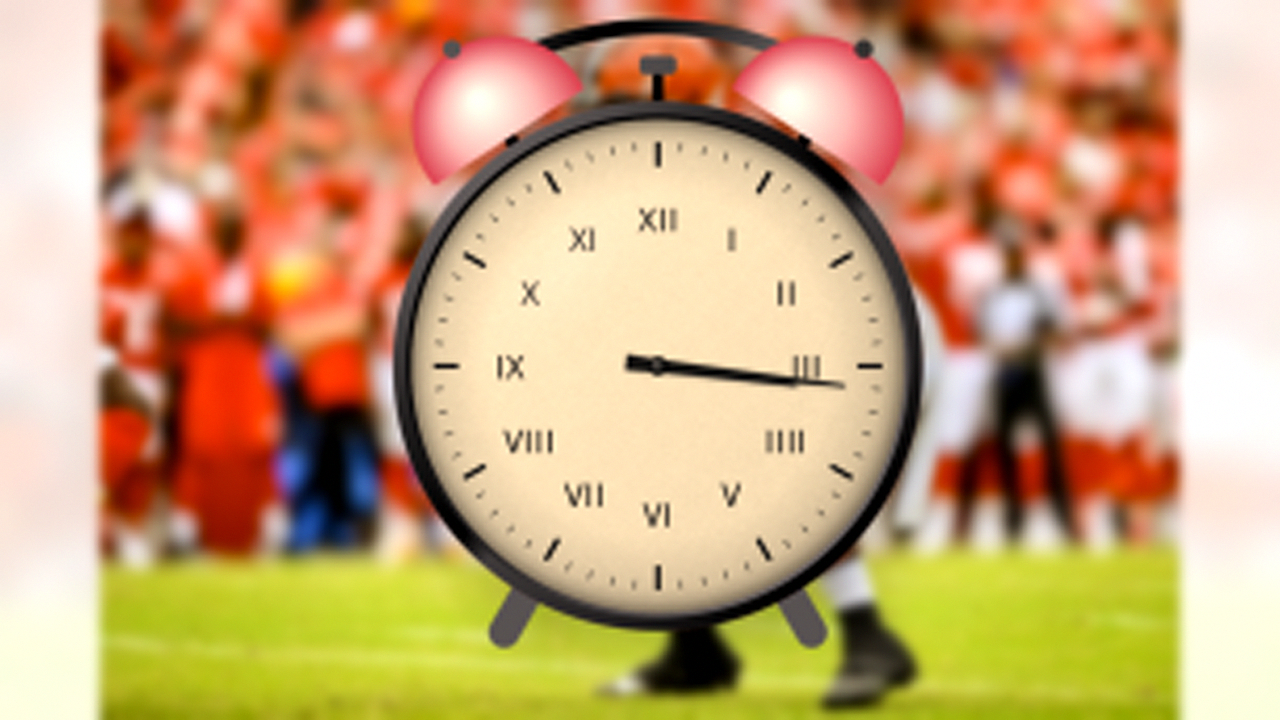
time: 3:16
